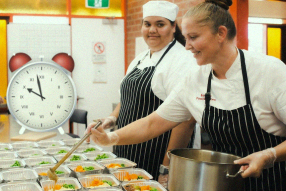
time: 9:58
